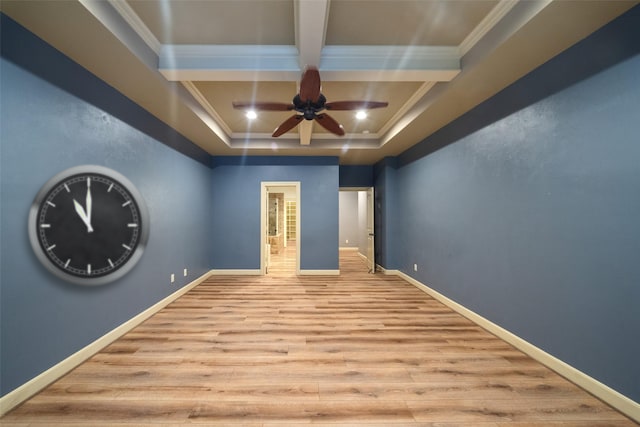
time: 11:00
